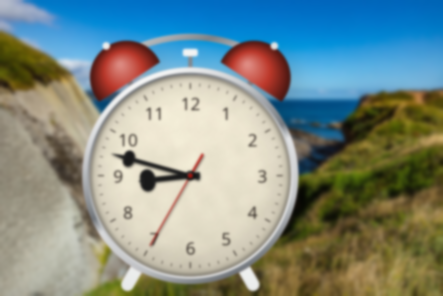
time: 8:47:35
